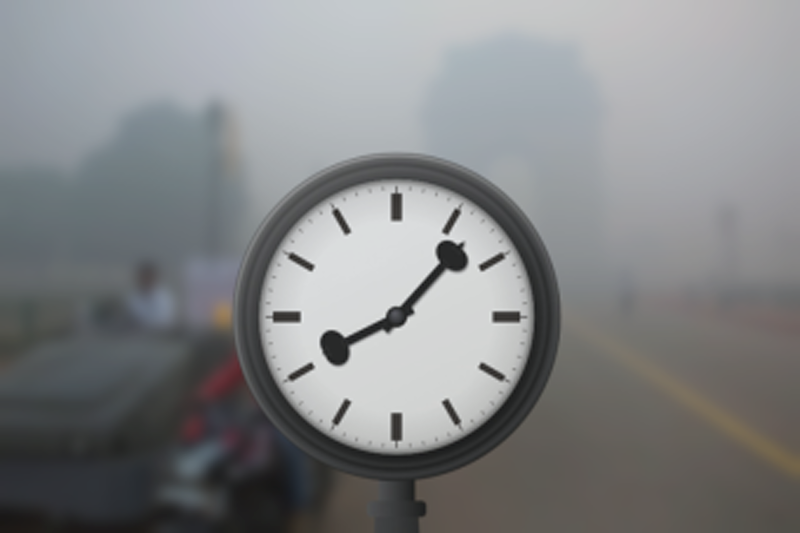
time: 8:07
